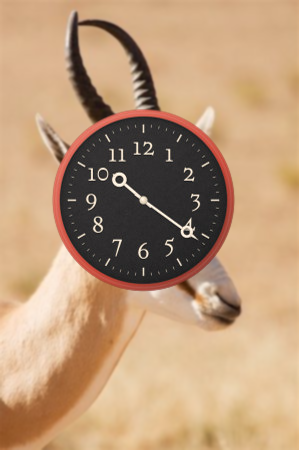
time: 10:21
